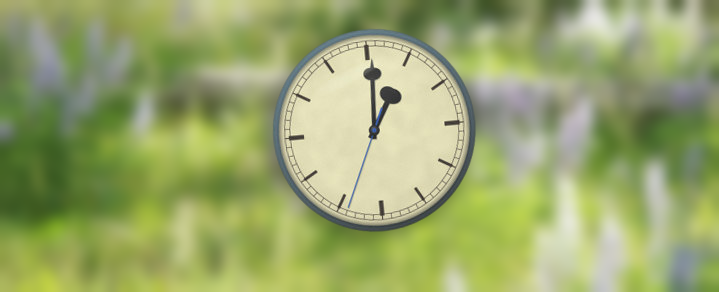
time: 1:00:34
